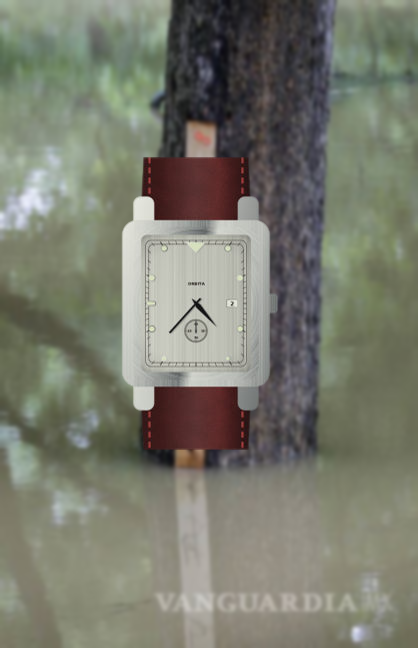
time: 4:37
